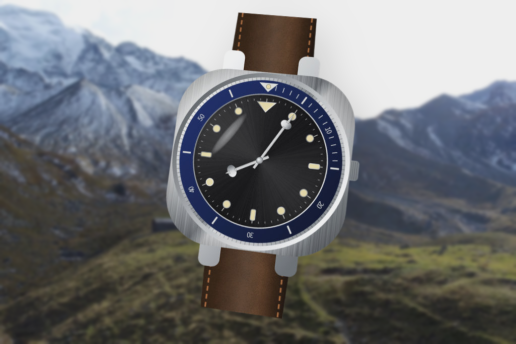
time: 8:05
